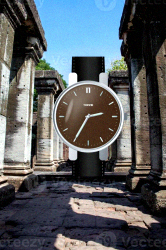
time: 2:35
